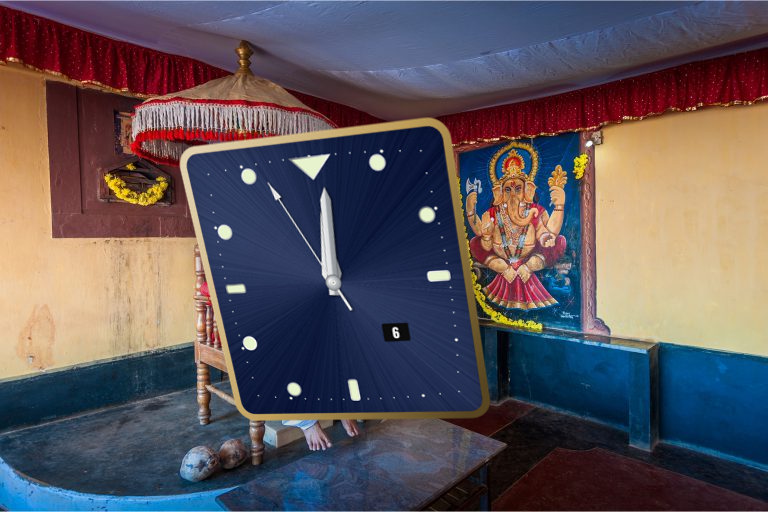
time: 12:00:56
